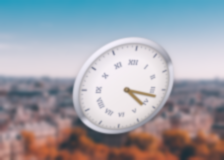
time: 4:17
